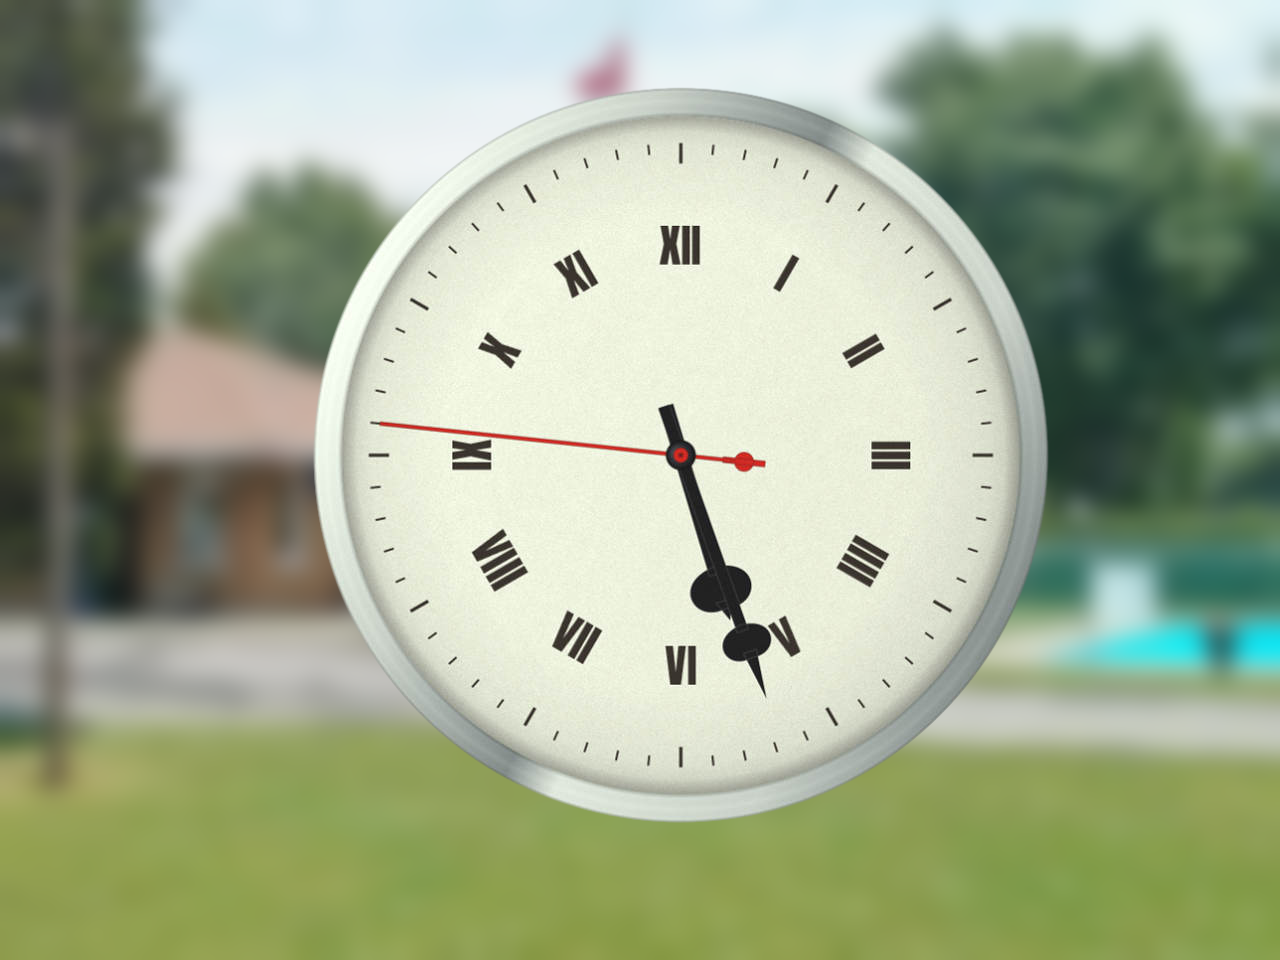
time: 5:26:46
